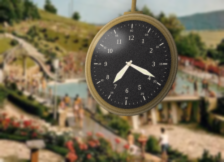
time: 7:19
